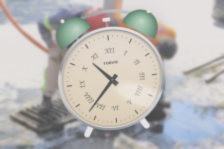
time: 10:37
